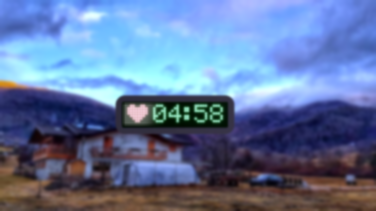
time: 4:58
